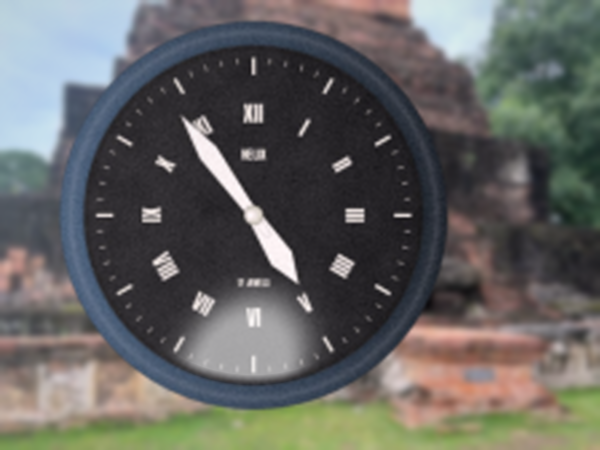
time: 4:54
